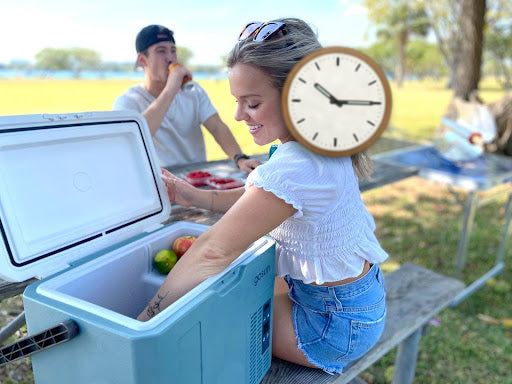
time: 10:15
